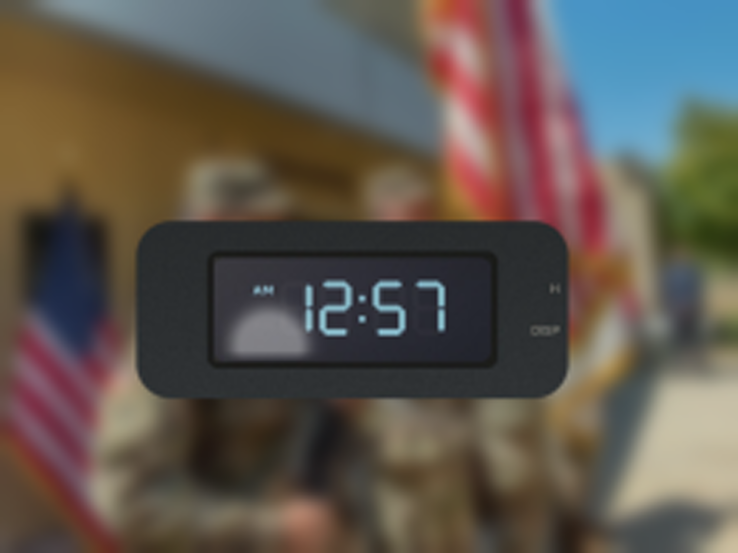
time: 12:57
